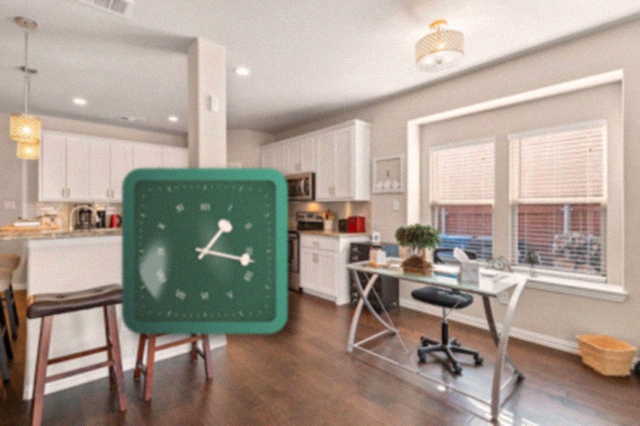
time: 1:17
